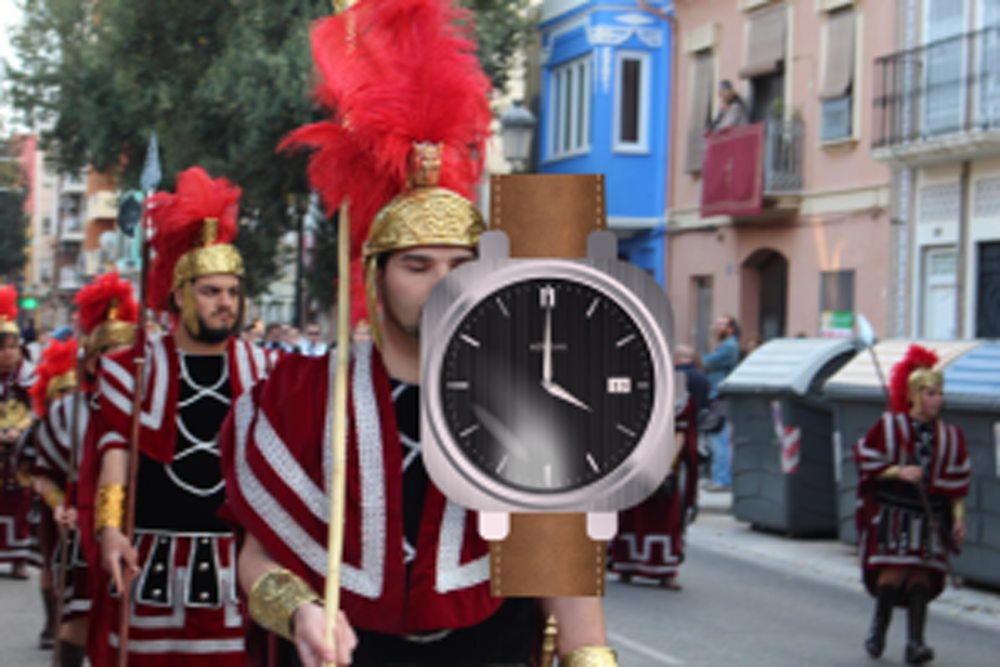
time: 4:00
